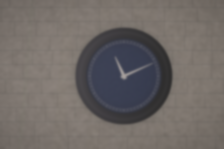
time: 11:11
